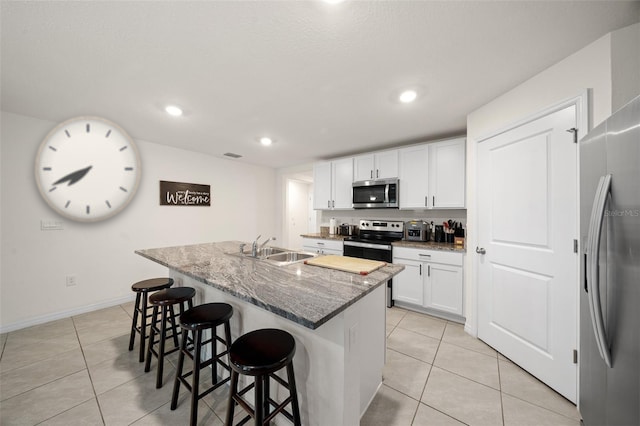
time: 7:41
